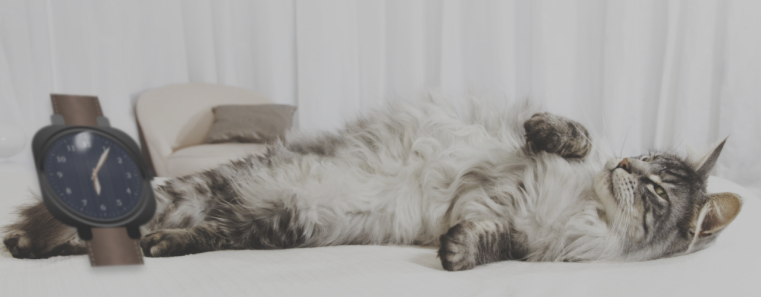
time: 6:06
